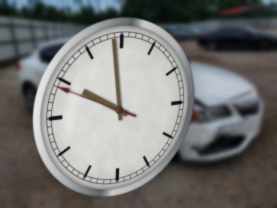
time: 9:58:49
